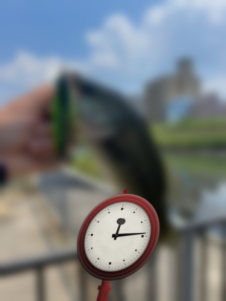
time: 12:14
